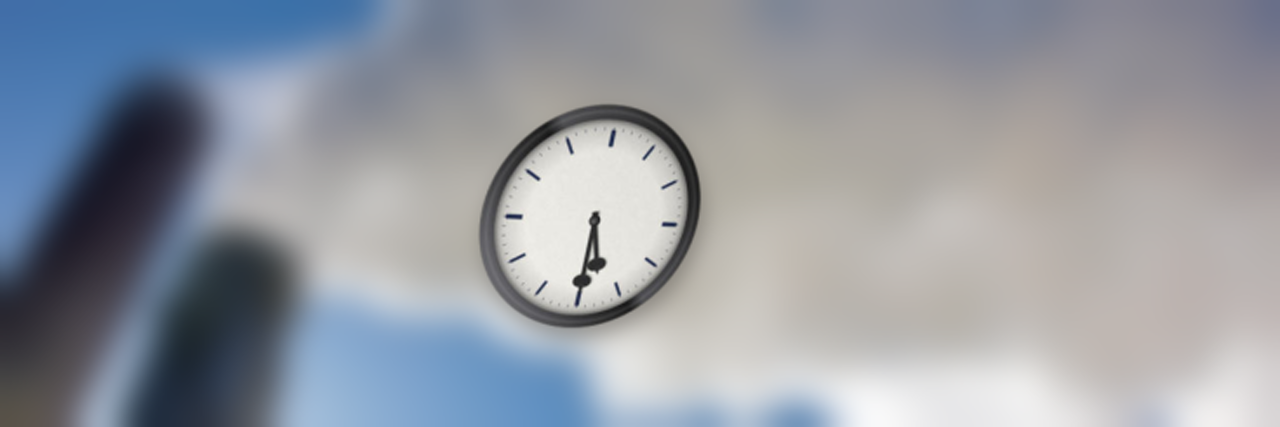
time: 5:30
